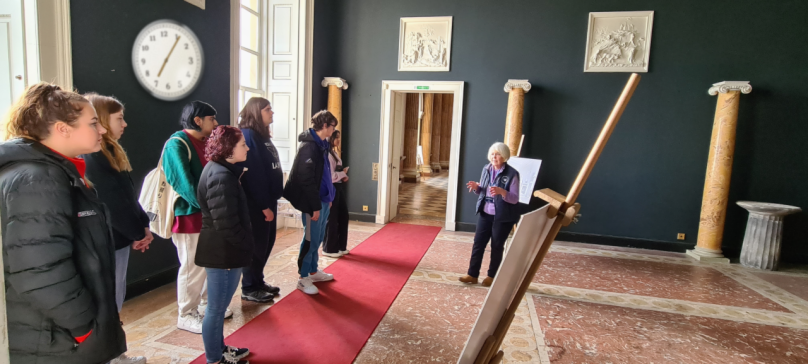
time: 7:06
